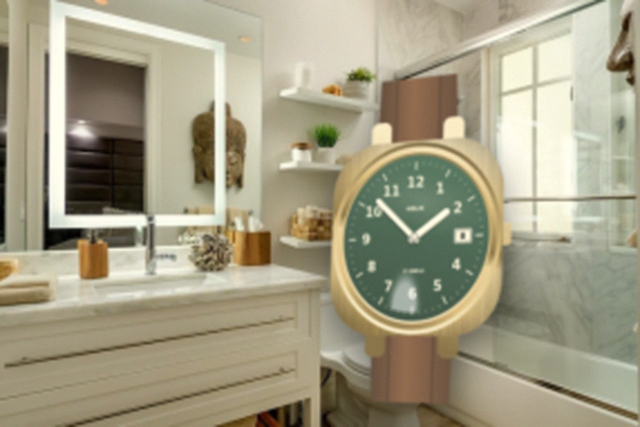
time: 1:52
